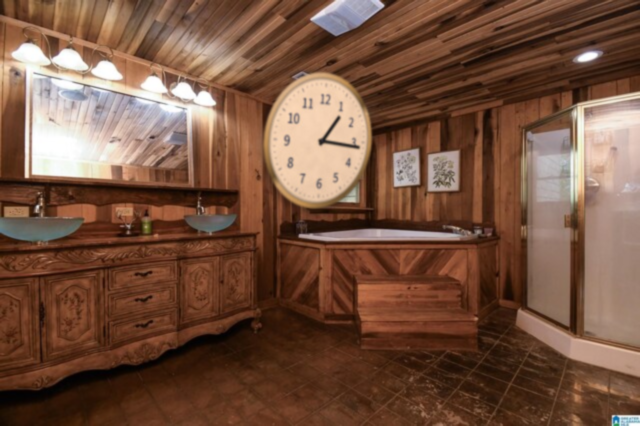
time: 1:16
